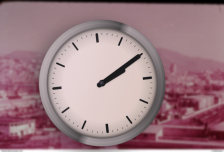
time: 2:10
